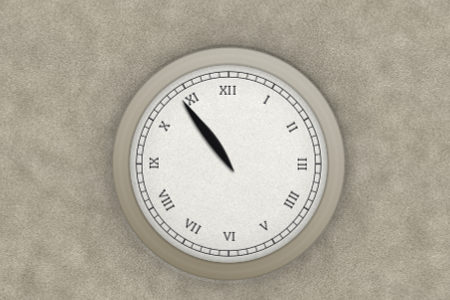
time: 10:54
